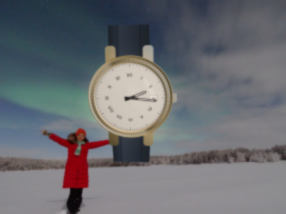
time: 2:16
